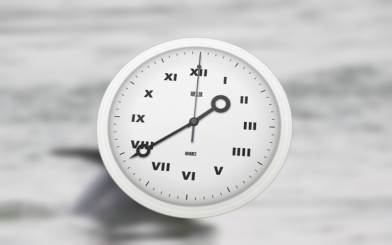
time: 1:39:00
